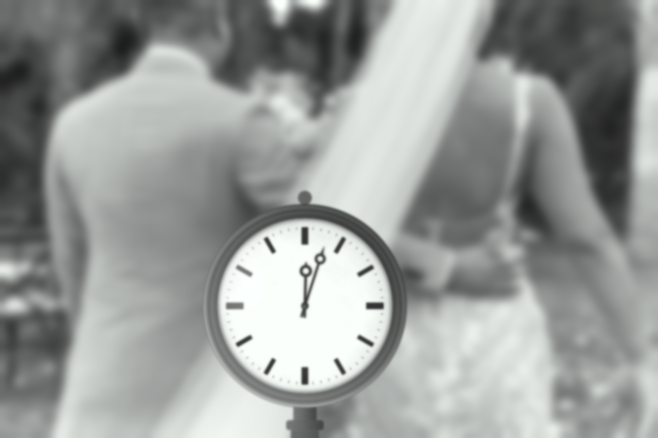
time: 12:03
